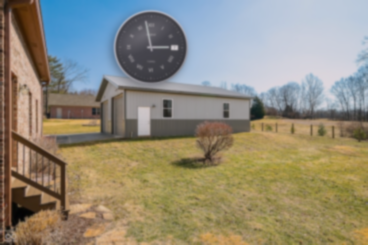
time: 2:58
